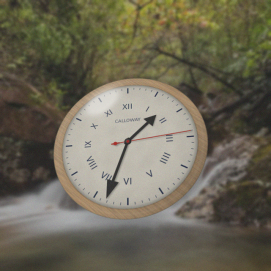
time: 1:33:14
